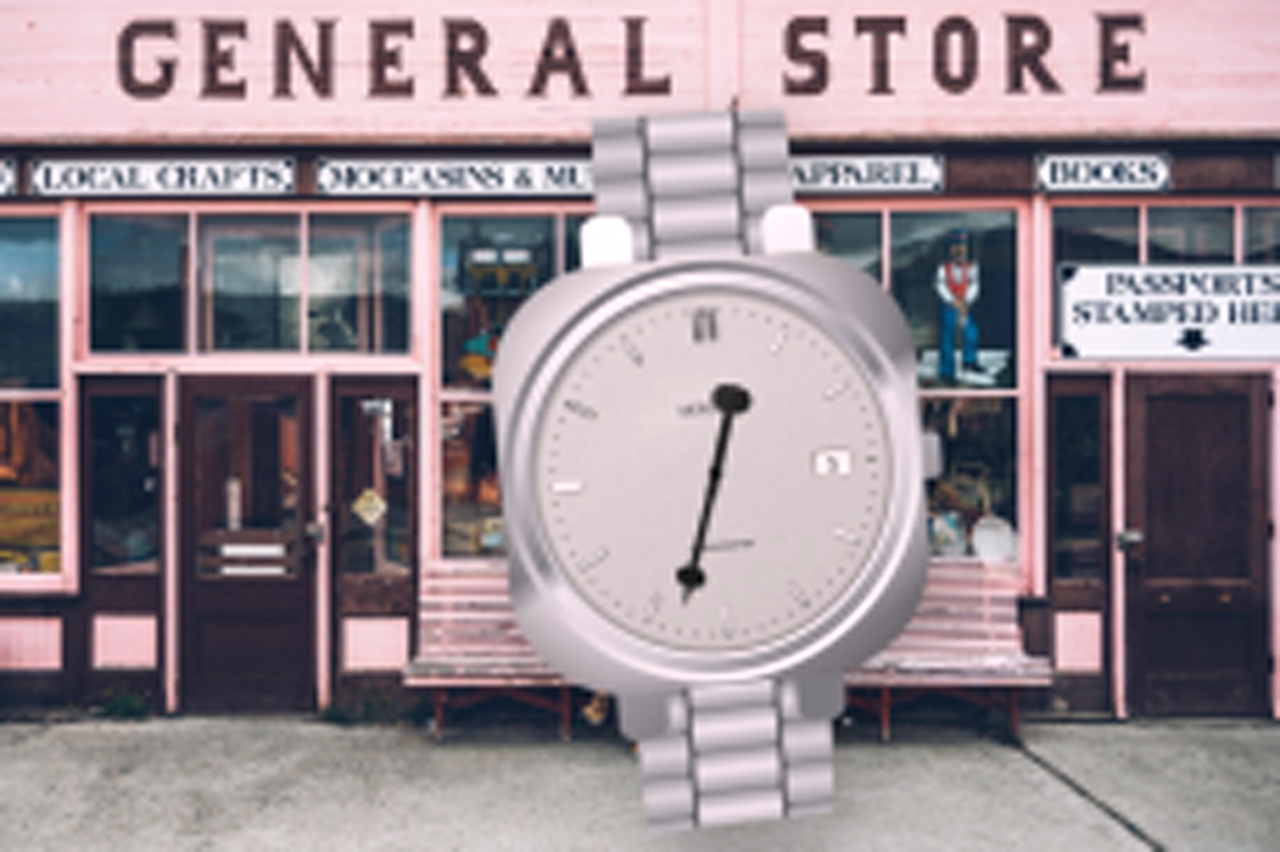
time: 12:33
